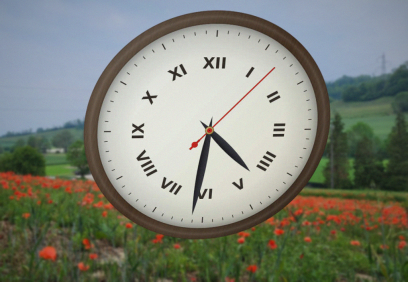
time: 4:31:07
